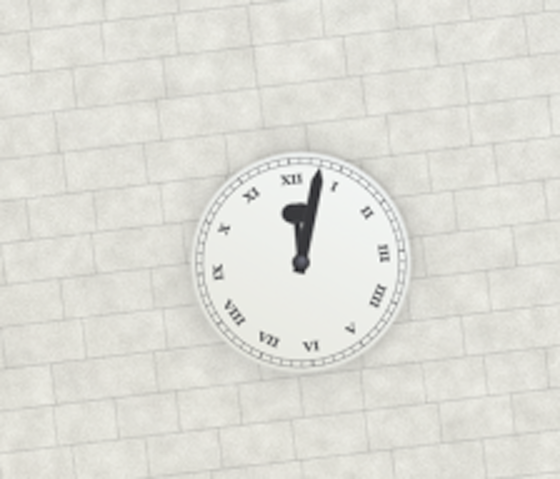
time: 12:03
